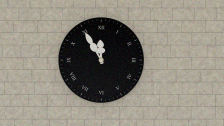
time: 11:55
